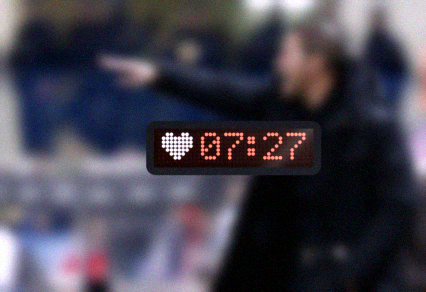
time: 7:27
